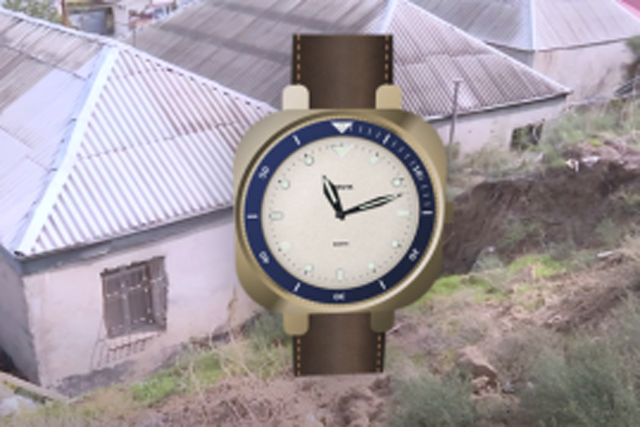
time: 11:12
